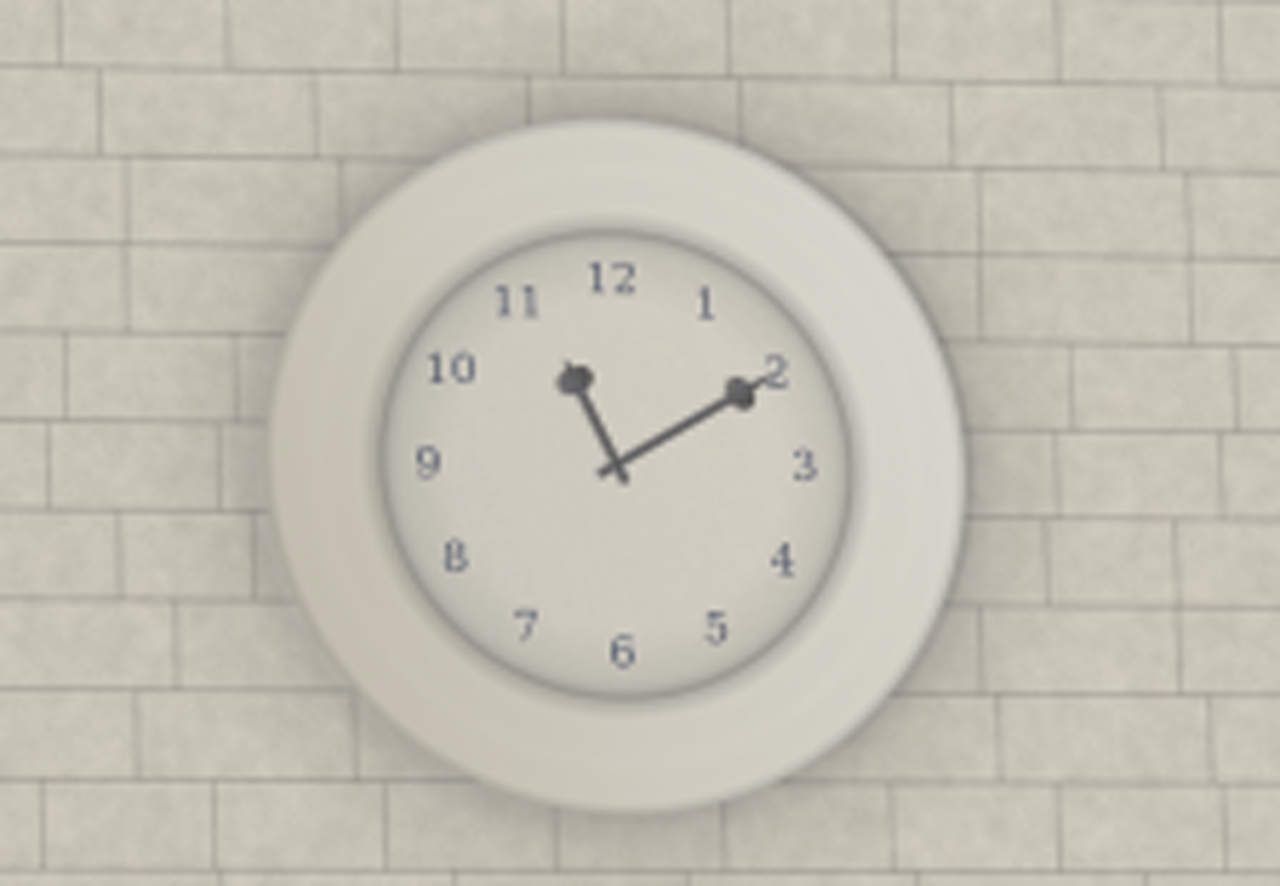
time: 11:10
